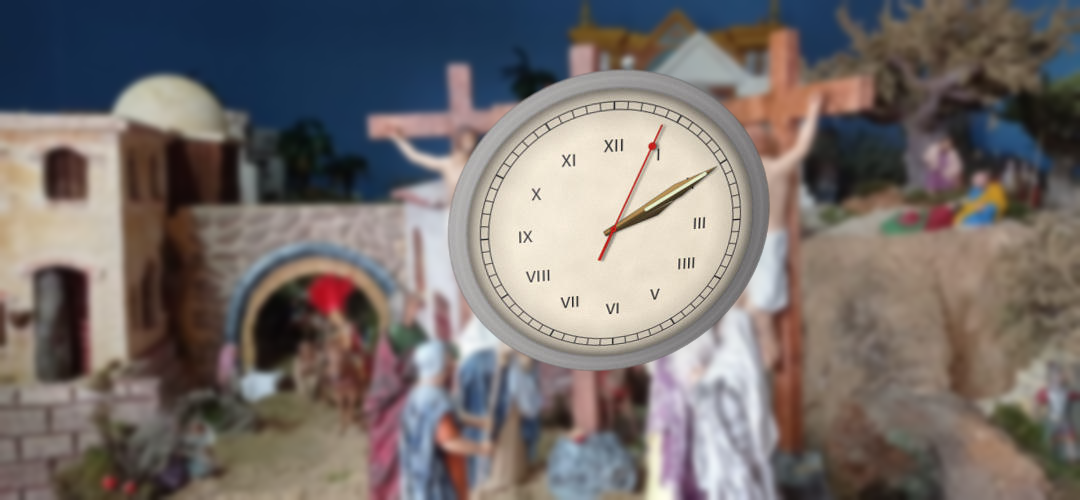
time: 2:10:04
